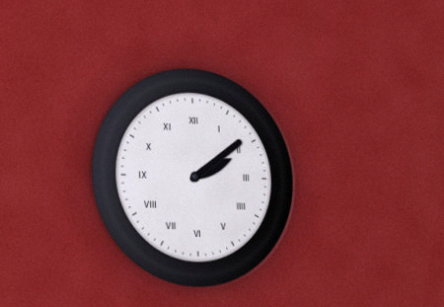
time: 2:09
